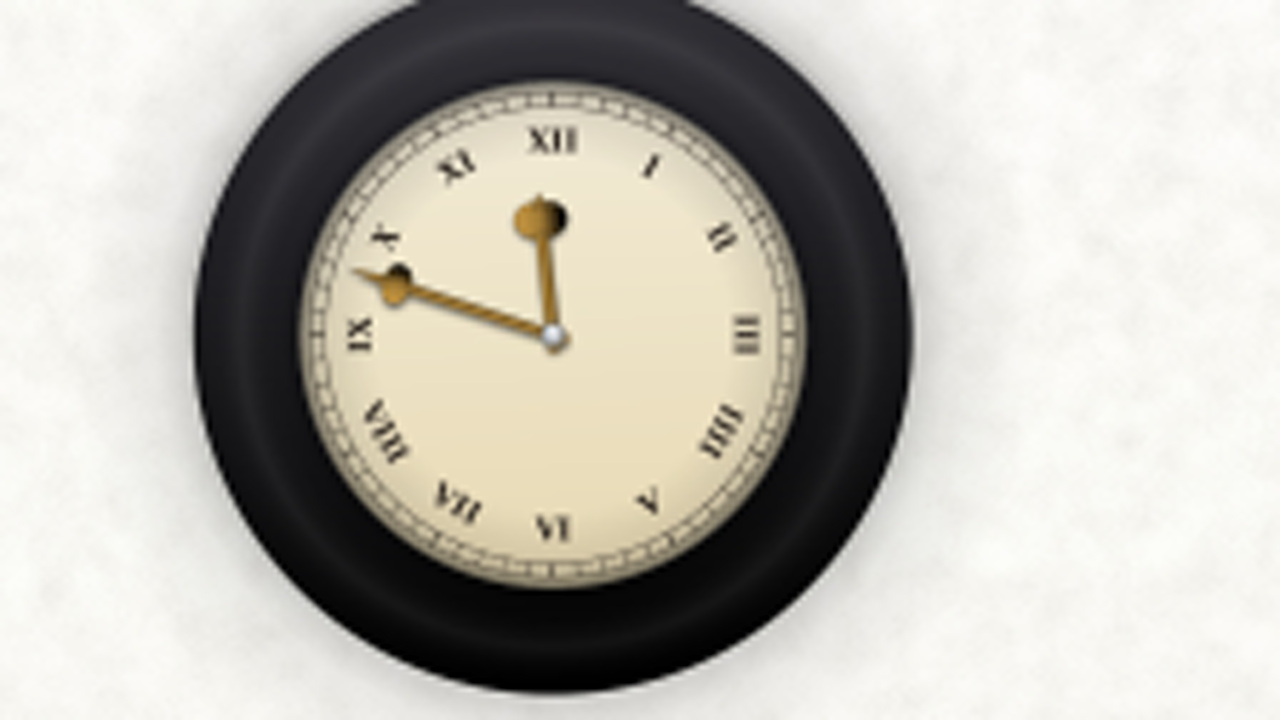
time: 11:48
